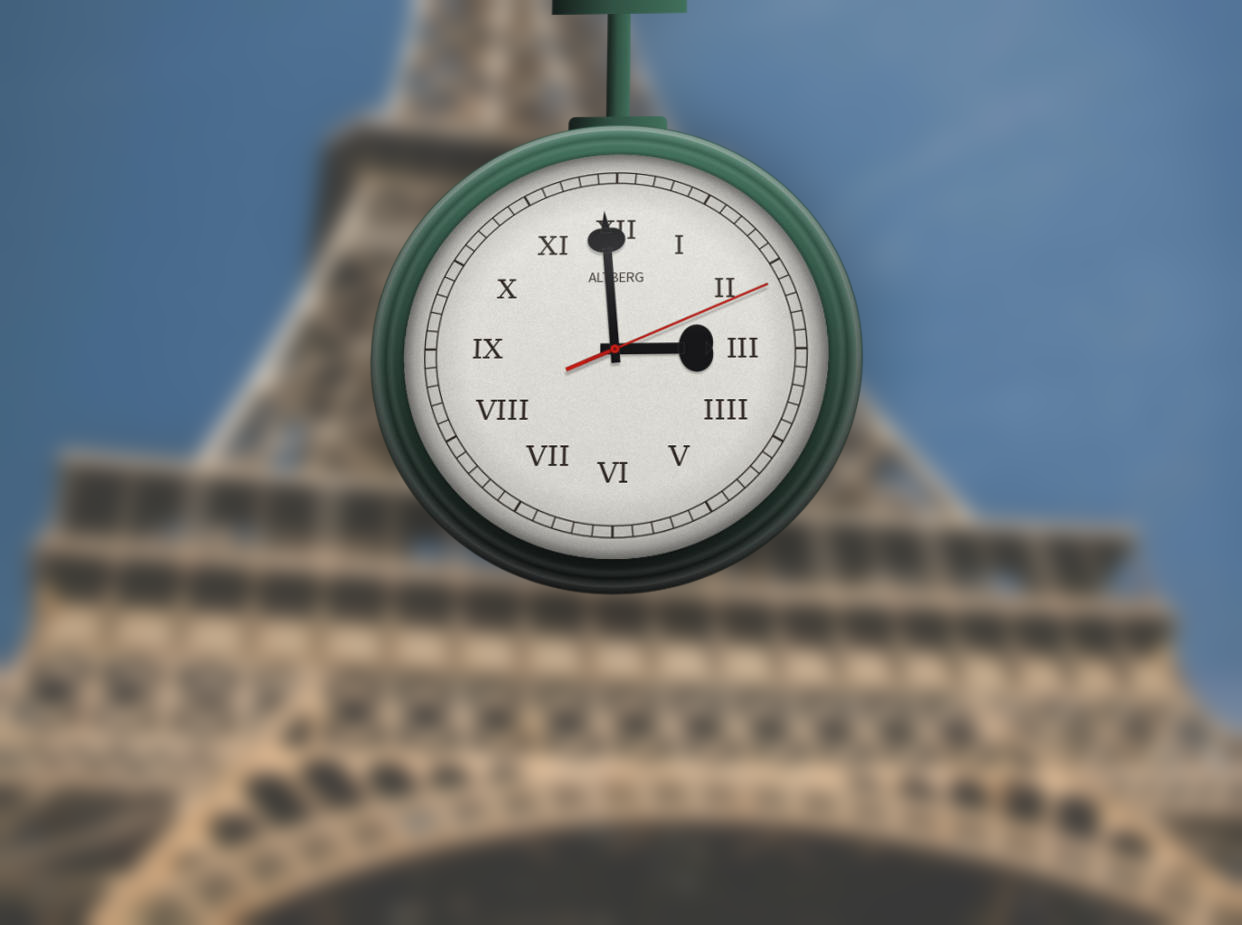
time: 2:59:11
